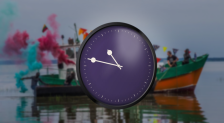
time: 10:47
